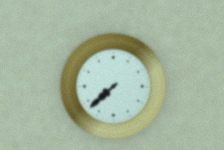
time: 7:38
